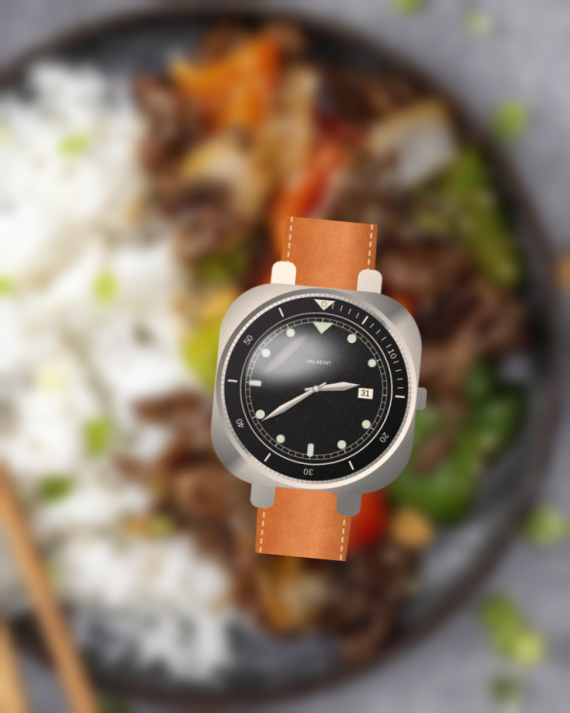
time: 2:39
